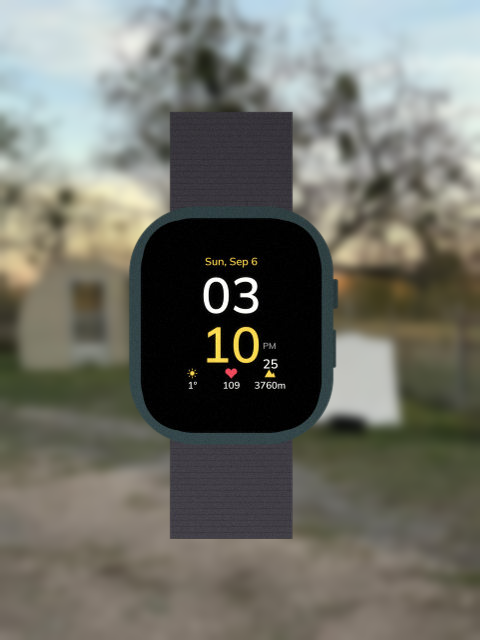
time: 3:10:25
